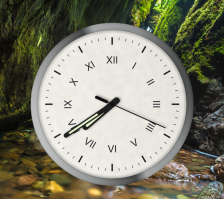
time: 7:39:19
